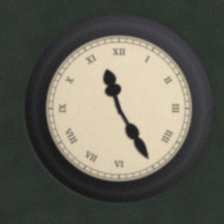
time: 11:25
